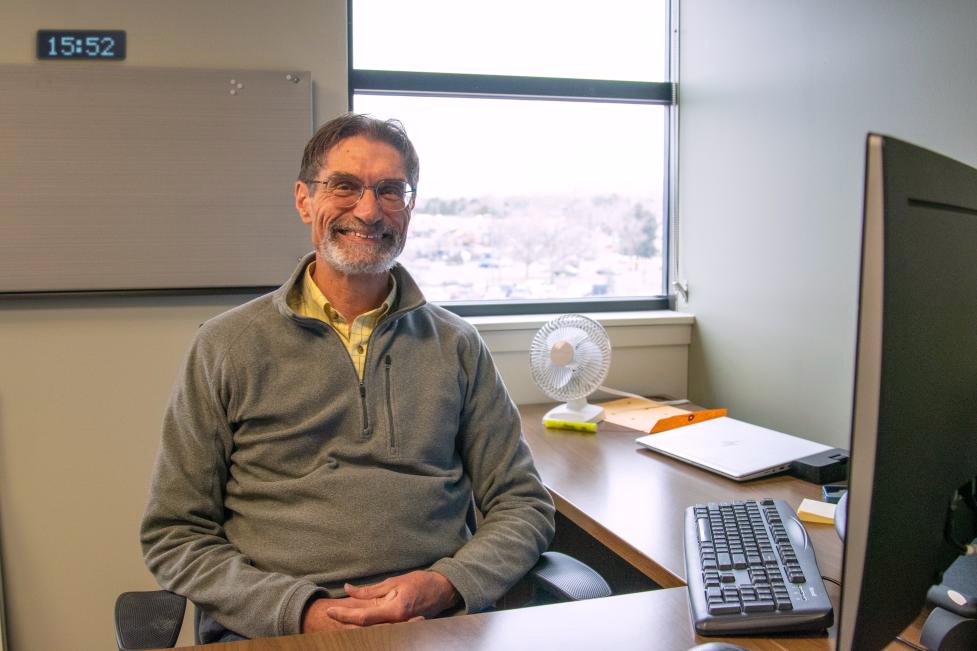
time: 15:52
